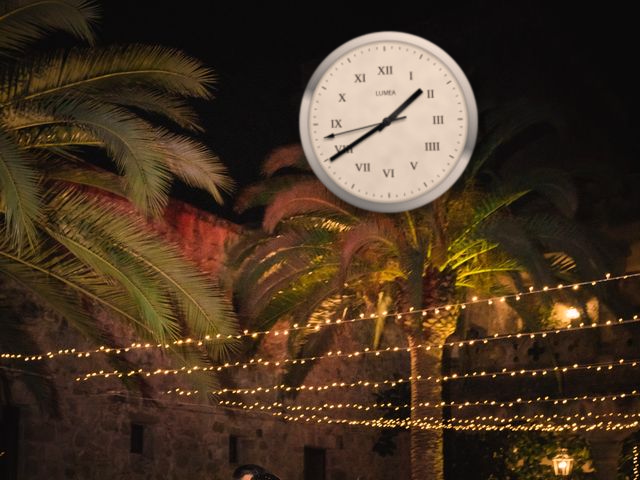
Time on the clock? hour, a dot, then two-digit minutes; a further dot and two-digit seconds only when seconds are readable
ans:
1.39.43
